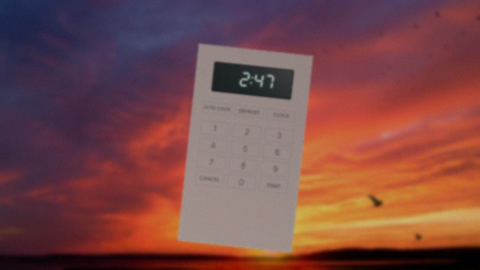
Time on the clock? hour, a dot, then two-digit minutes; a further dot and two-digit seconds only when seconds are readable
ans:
2.47
